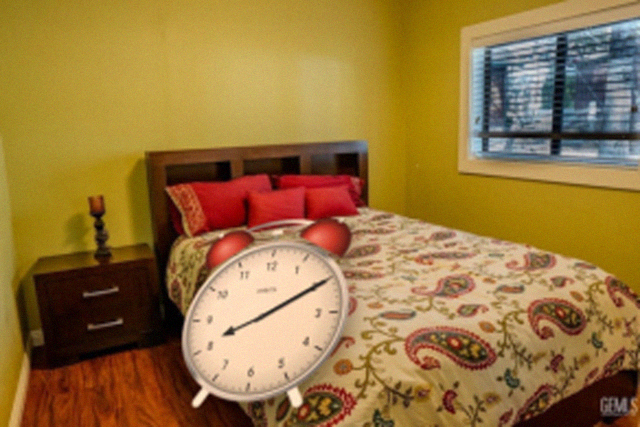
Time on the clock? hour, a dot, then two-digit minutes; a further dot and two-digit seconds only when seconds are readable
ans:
8.10
